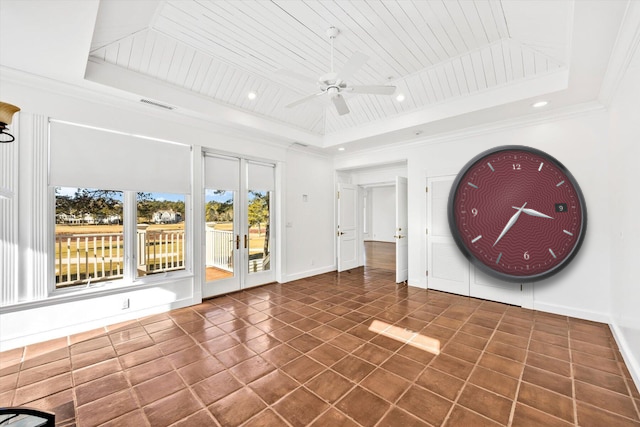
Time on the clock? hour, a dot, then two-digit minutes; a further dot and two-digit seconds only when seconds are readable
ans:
3.37
